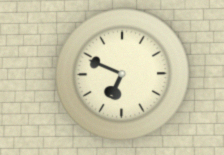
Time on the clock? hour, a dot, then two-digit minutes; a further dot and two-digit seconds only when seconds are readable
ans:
6.49
